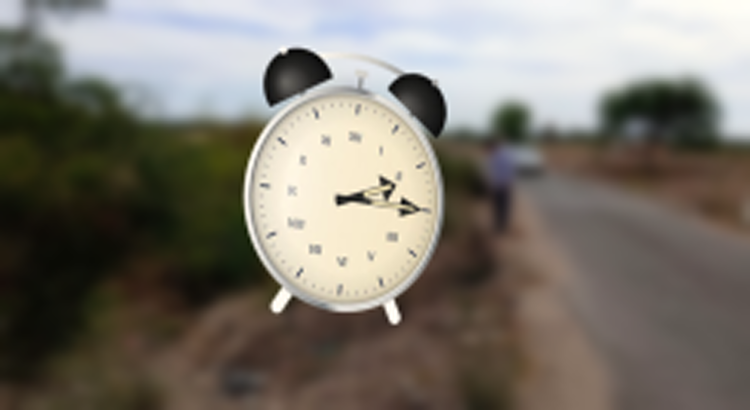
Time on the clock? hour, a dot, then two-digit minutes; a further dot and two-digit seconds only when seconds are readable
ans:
2.15
